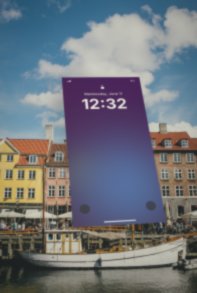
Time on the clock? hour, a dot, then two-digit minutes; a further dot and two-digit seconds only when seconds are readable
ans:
12.32
